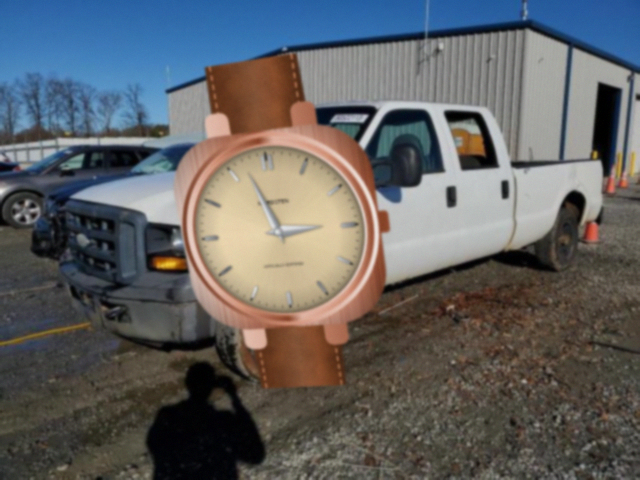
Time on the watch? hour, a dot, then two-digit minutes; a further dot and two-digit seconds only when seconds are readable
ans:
2.57
